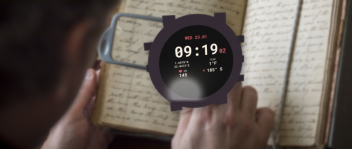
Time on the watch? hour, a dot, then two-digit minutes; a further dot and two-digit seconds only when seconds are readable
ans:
9.19
